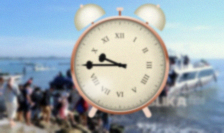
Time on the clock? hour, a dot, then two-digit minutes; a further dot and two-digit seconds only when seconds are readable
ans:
9.45
